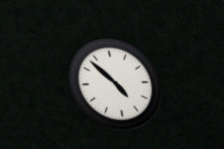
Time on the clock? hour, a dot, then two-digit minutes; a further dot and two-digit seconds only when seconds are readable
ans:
4.53
